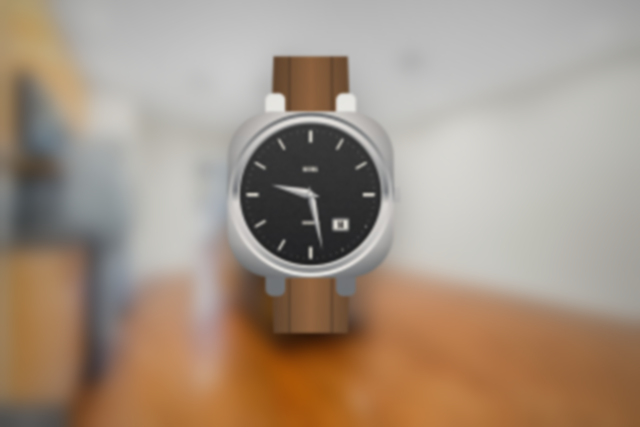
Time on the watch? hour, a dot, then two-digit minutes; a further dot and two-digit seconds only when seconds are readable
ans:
9.28
